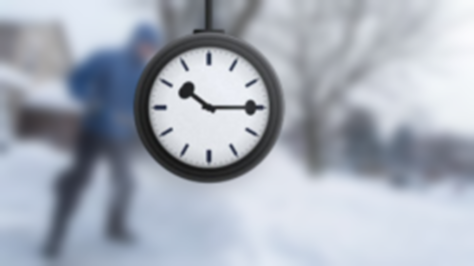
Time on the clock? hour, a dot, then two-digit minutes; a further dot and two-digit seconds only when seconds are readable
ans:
10.15
